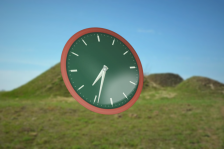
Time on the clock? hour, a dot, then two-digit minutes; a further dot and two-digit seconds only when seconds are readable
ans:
7.34
